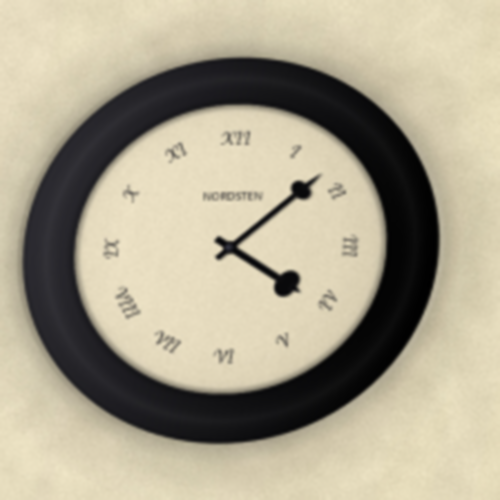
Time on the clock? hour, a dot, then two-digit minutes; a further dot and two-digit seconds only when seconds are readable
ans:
4.08
